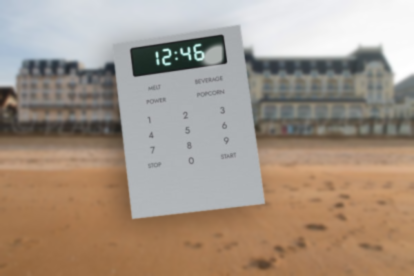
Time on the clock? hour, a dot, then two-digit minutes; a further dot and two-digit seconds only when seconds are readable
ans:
12.46
